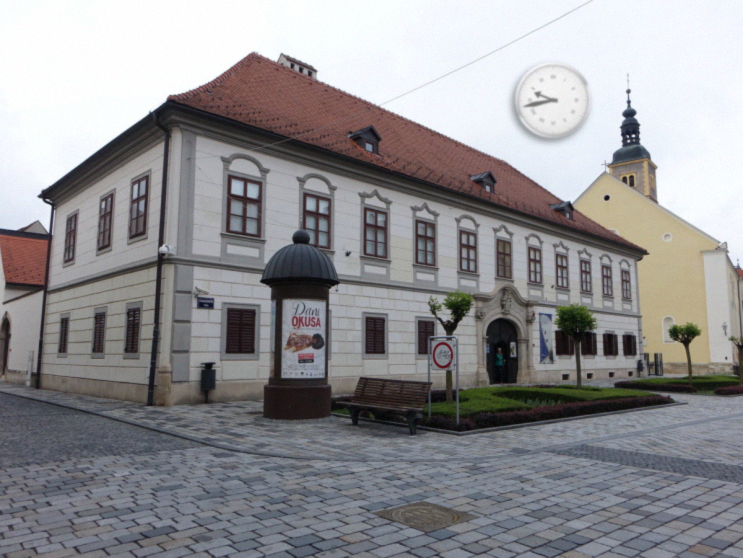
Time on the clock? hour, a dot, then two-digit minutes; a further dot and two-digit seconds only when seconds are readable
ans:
9.43
